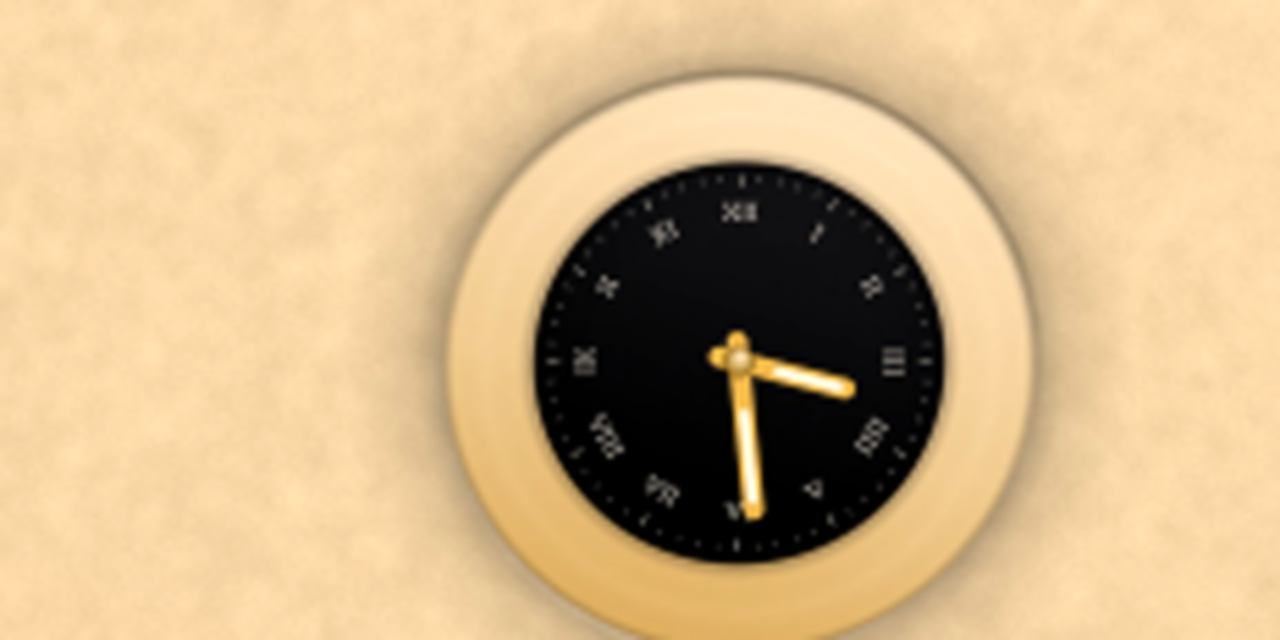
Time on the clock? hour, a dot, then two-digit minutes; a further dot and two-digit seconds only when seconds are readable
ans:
3.29
